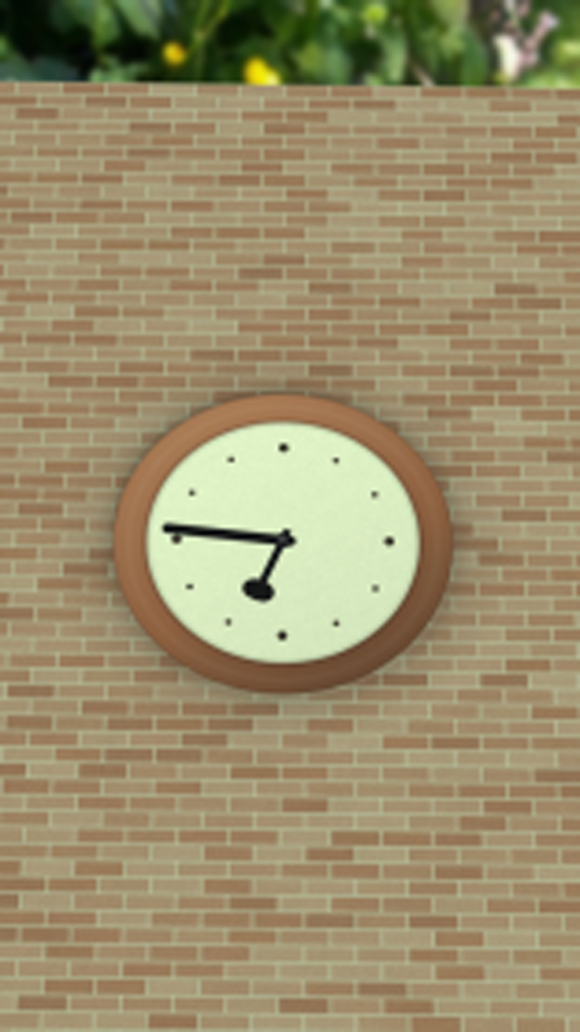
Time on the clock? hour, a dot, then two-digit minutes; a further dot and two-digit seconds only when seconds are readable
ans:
6.46
